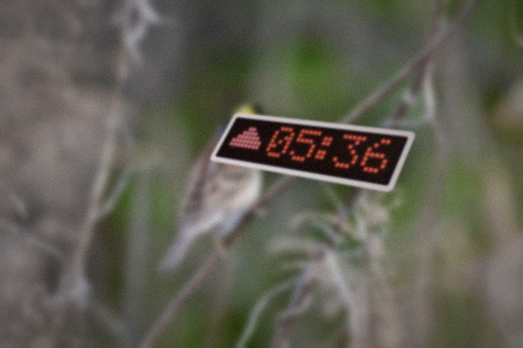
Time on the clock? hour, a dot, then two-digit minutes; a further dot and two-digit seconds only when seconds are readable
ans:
5.36
